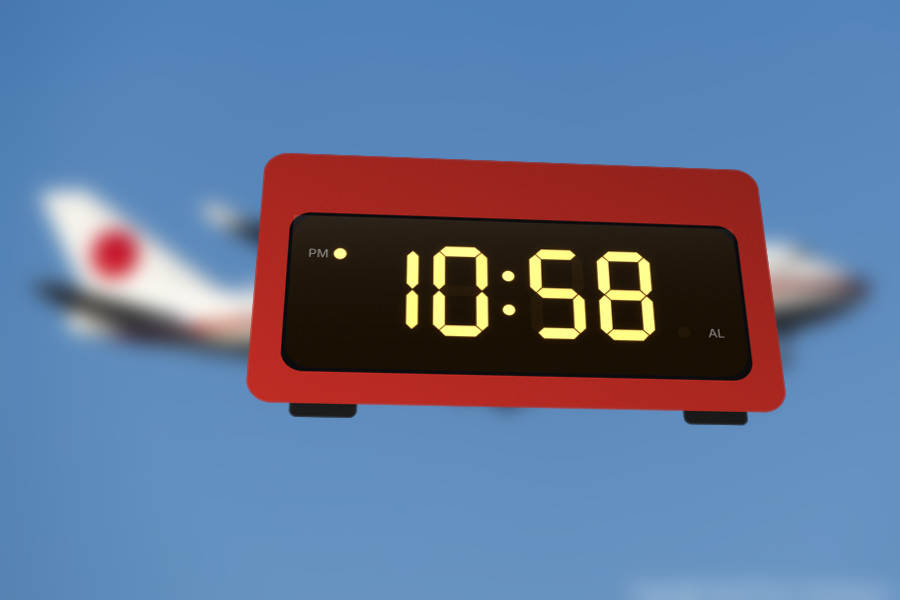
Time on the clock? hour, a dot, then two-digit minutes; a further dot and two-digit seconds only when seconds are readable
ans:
10.58
